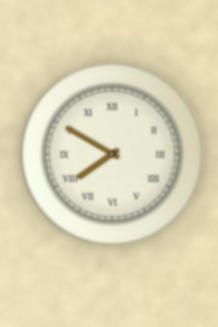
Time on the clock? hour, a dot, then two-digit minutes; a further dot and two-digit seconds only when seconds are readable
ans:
7.50
